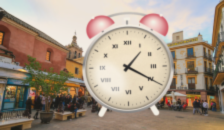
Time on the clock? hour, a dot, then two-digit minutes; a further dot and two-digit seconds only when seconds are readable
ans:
1.20
